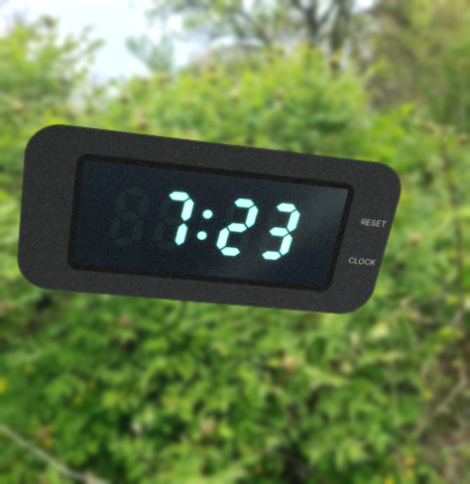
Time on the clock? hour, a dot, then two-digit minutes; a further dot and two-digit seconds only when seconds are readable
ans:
7.23
